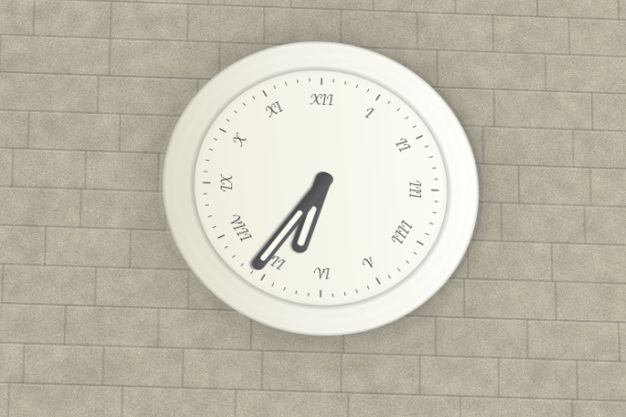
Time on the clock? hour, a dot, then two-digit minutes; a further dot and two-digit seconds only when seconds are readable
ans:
6.36
